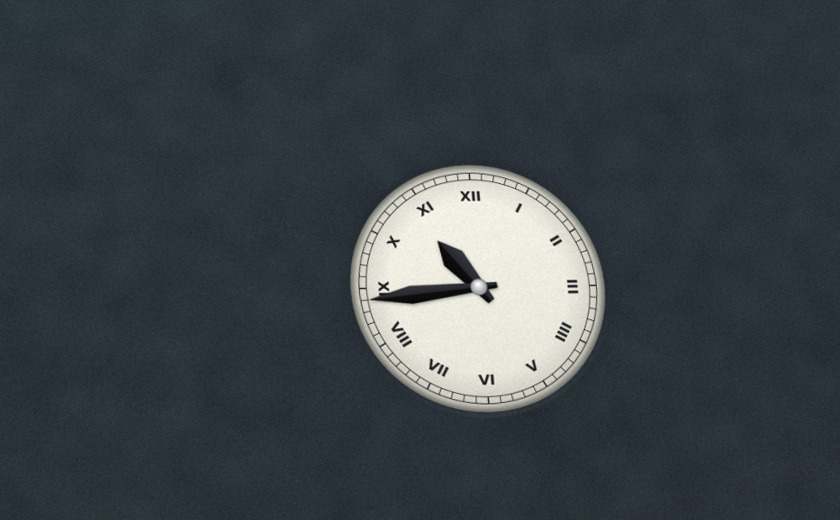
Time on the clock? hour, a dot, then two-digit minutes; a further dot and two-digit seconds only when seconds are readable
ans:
10.44
